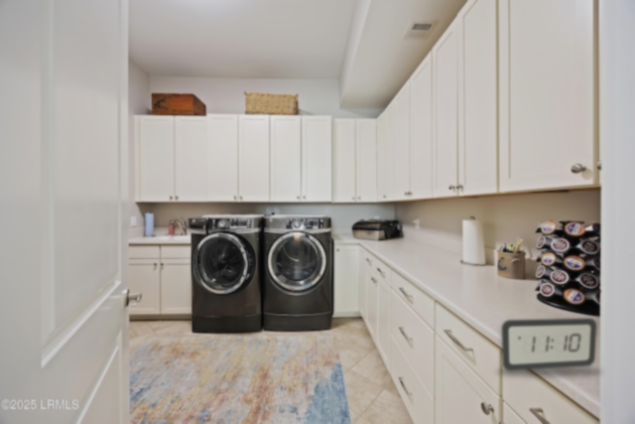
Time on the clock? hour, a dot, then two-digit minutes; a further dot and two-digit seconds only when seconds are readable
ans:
11.10
